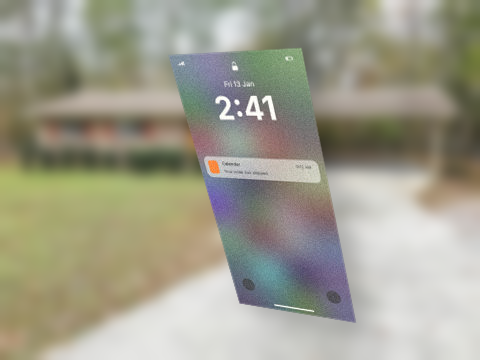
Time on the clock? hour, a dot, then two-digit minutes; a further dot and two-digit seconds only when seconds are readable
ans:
2.41
